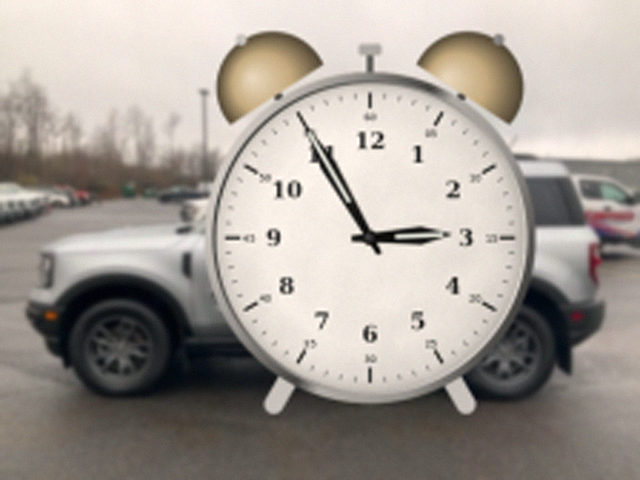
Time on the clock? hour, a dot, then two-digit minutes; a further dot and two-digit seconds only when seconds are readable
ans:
2.55
